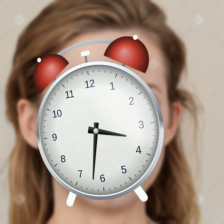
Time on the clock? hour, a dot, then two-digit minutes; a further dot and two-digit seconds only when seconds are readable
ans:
3.32
